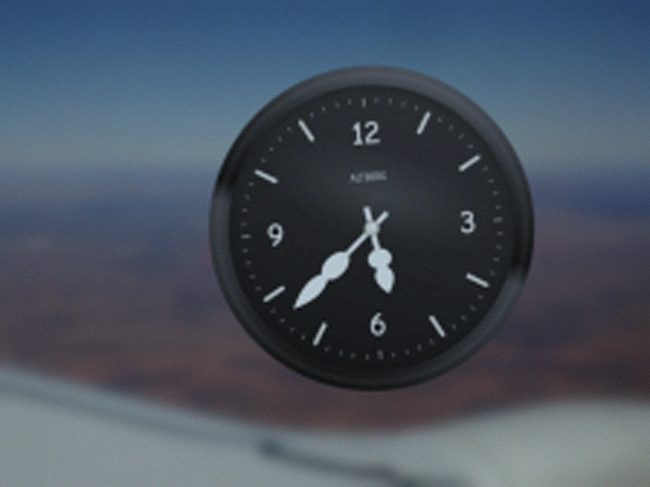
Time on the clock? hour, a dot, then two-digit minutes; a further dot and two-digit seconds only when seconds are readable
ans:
5.38
